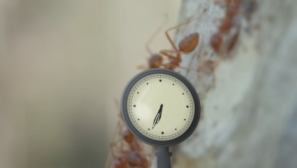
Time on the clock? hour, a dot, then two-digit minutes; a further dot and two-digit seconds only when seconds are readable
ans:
6.34
